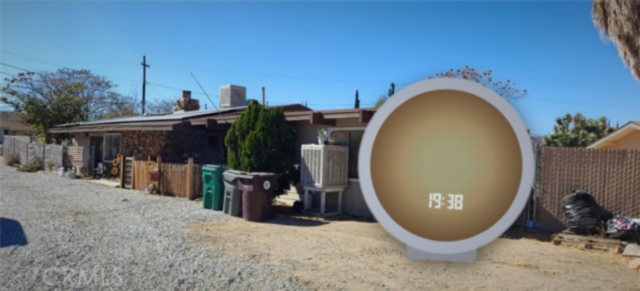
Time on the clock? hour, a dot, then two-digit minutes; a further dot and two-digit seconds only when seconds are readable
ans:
19.38
